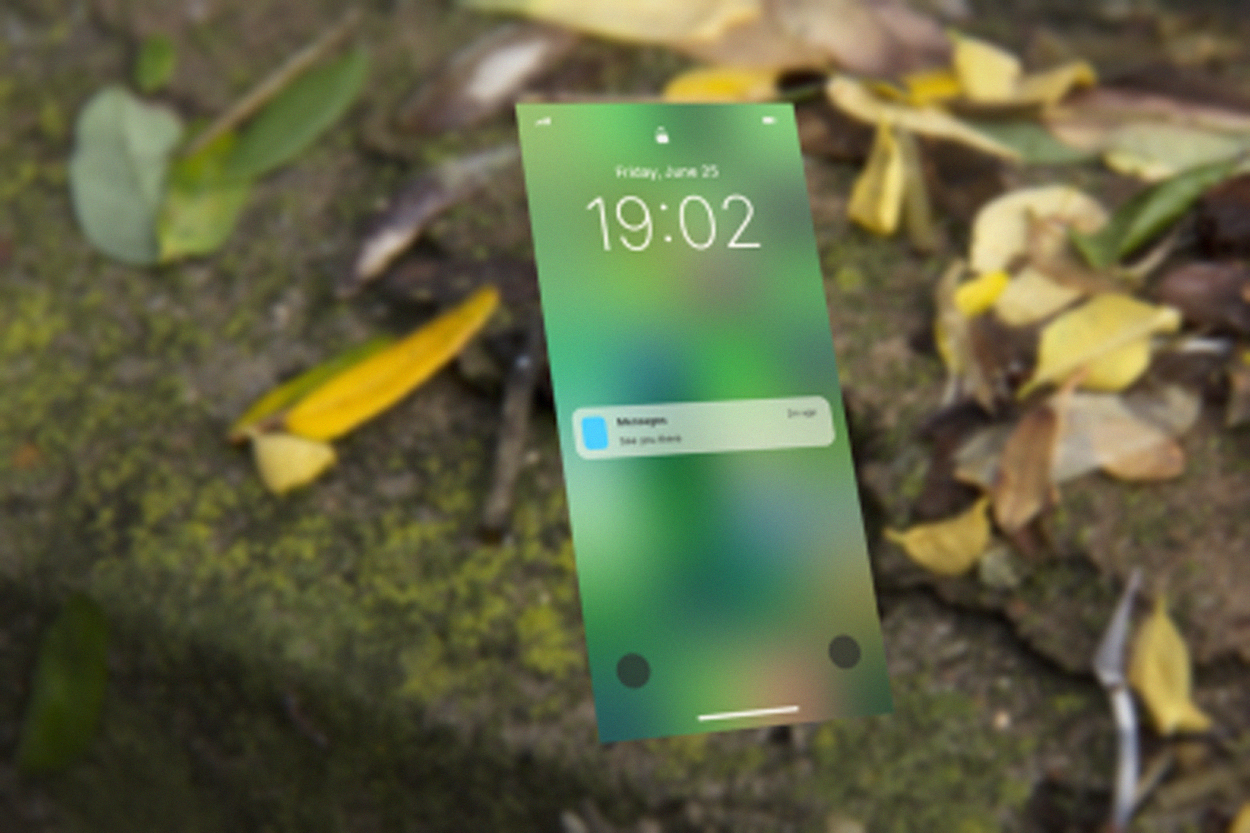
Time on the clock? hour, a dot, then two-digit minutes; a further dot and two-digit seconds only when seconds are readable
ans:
19.02
